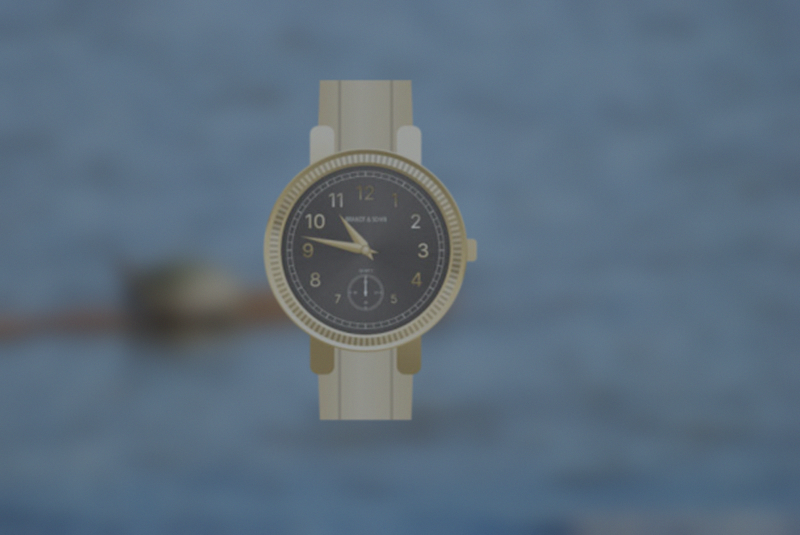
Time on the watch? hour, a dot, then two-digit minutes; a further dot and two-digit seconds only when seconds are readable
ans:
10.47
